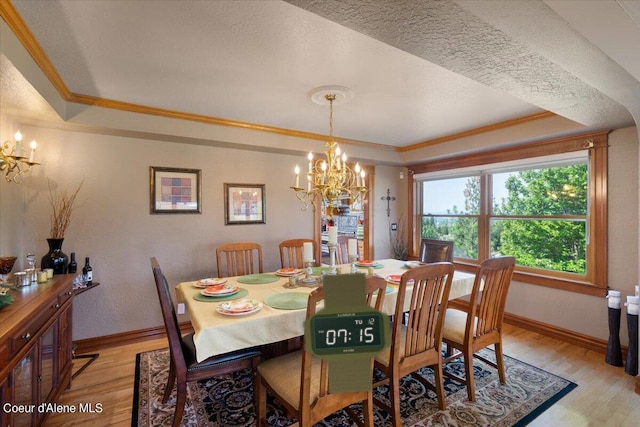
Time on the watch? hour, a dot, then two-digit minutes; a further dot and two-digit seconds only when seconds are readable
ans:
7.15
